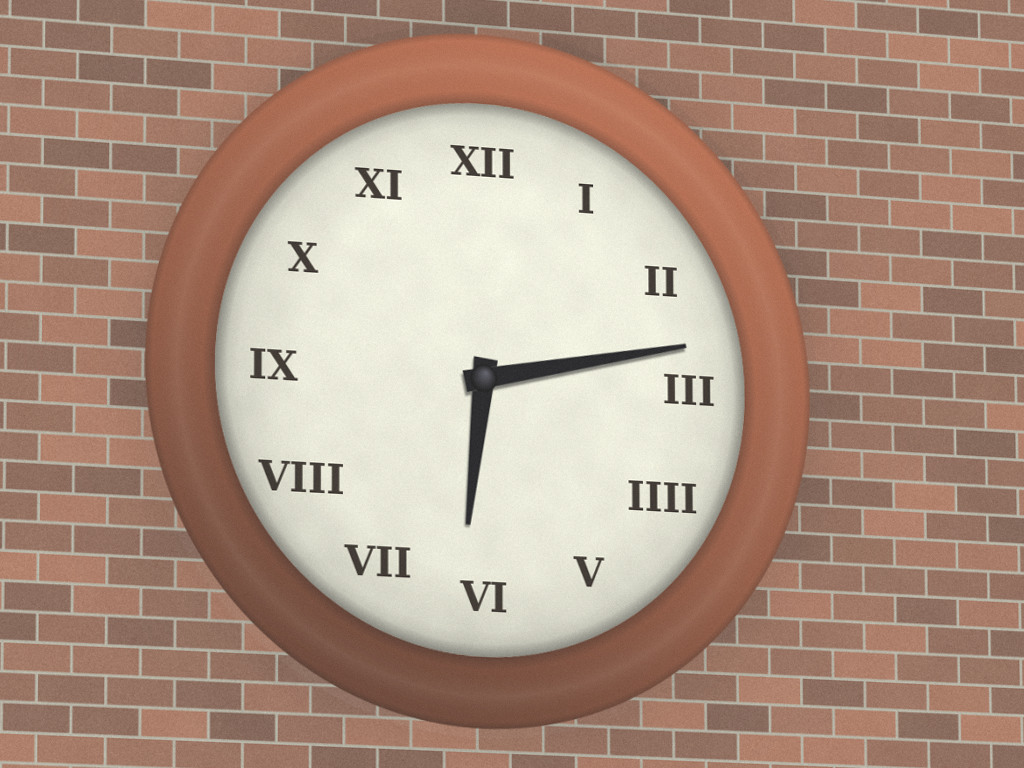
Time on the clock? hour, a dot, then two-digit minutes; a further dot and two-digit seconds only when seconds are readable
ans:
6.13
